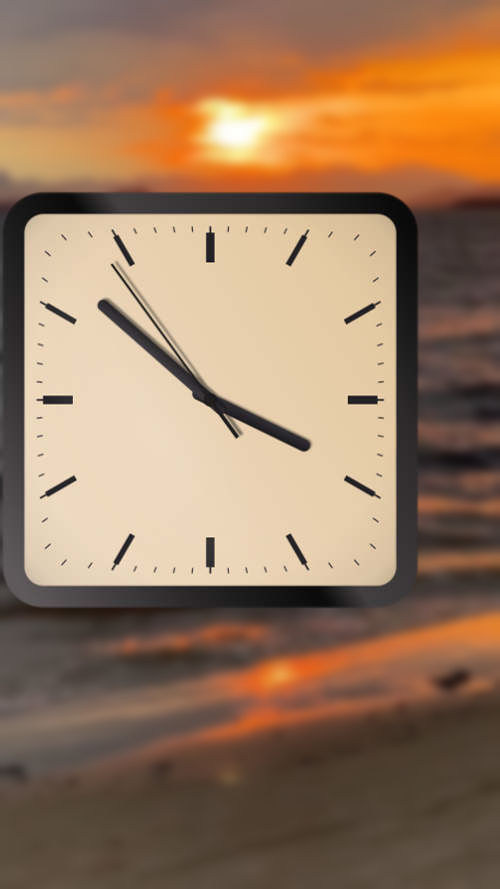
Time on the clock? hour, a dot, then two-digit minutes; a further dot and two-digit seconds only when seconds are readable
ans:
3.51.54
